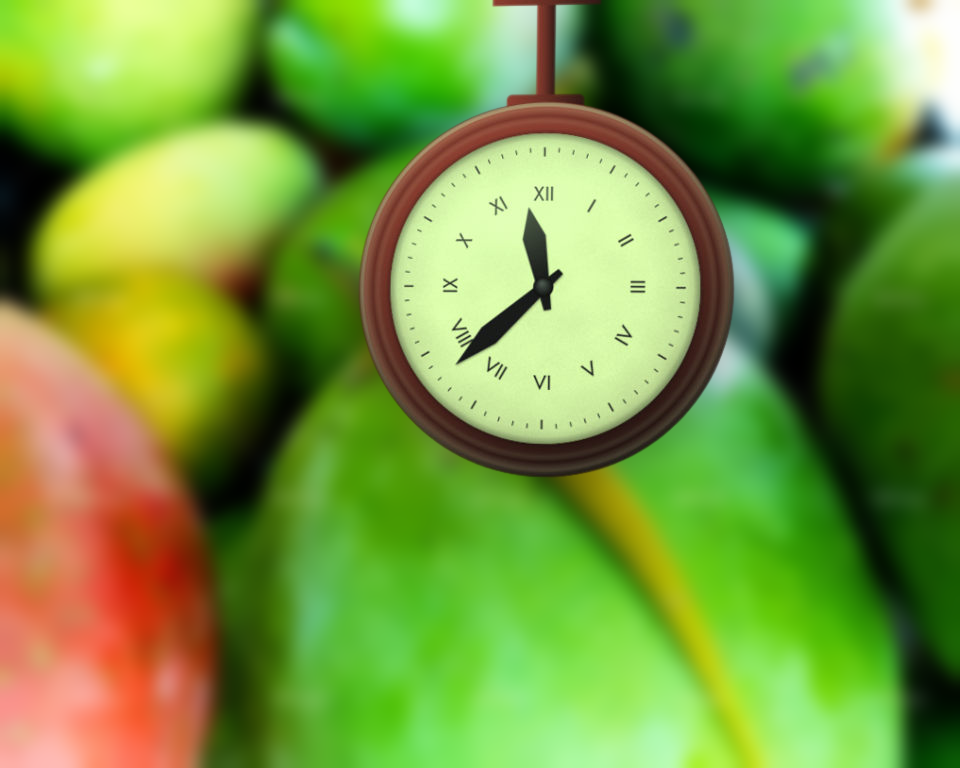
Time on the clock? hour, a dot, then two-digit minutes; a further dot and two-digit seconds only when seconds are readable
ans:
11.38
